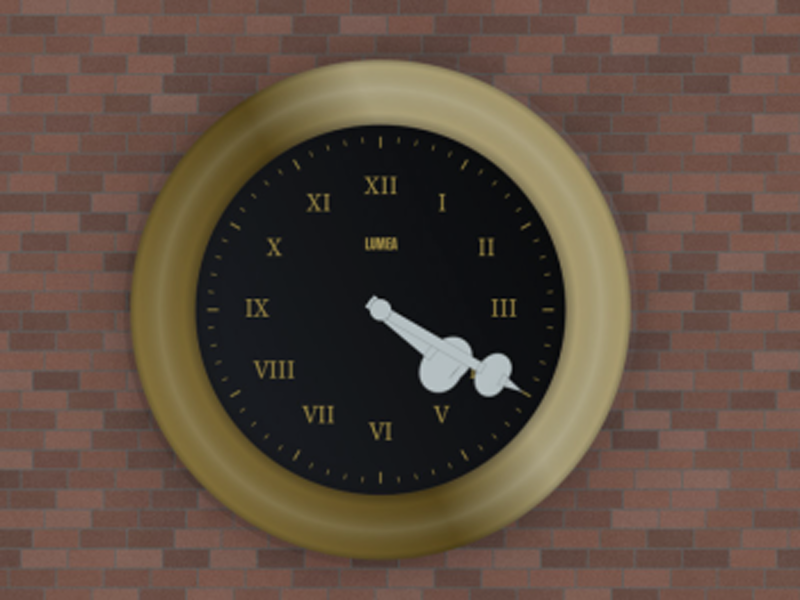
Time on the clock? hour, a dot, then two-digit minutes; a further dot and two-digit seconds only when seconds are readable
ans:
4.20
